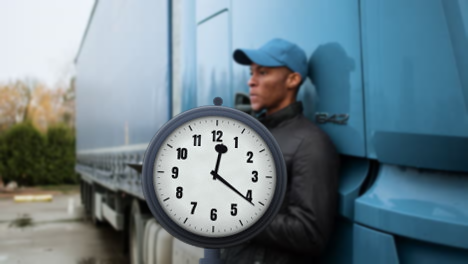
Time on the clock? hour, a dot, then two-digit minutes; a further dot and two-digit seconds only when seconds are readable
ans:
12.21
